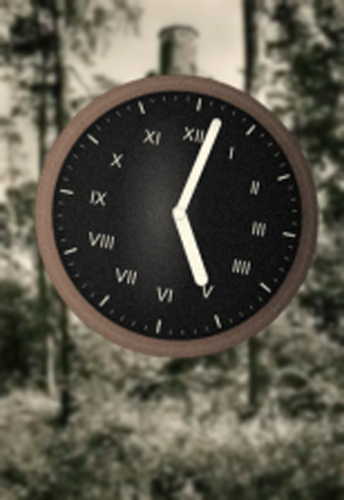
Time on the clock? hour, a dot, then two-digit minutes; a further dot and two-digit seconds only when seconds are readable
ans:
5.02
